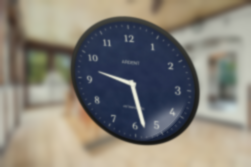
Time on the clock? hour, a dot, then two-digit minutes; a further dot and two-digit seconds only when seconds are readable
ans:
9.28
